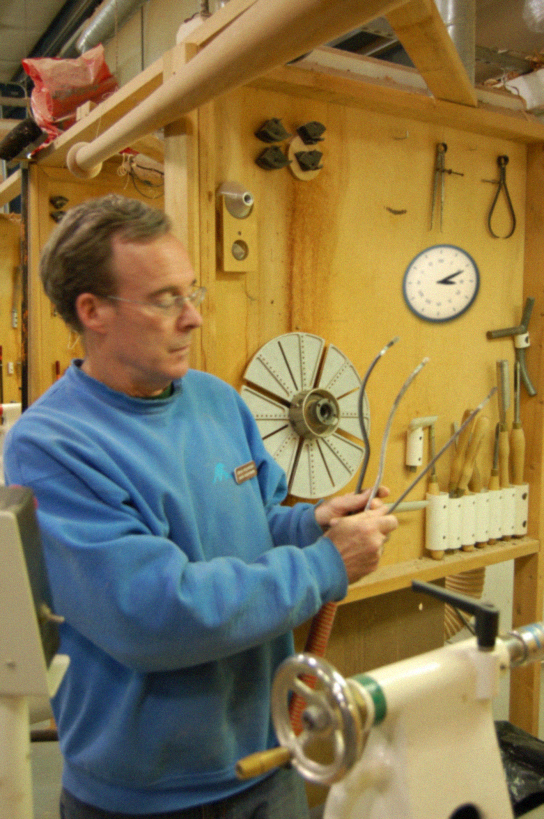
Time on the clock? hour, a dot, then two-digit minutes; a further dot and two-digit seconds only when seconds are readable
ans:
3.11
